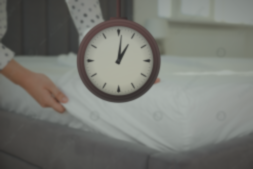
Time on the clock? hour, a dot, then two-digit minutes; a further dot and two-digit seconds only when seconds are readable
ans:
1.01
